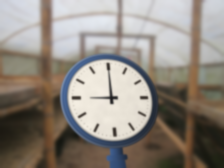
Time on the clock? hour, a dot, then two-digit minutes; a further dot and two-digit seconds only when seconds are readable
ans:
9.00
